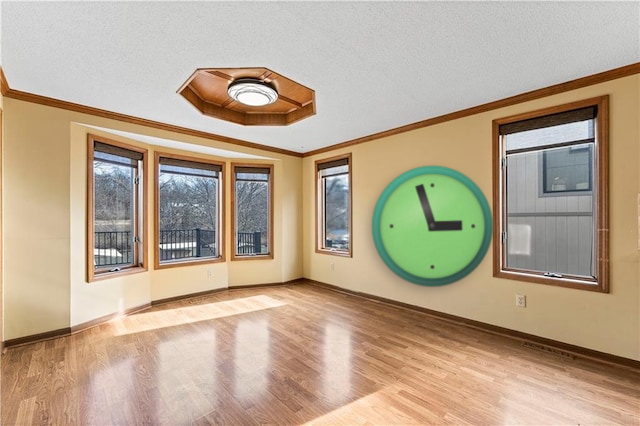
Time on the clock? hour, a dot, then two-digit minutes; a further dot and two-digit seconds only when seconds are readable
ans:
2.57
